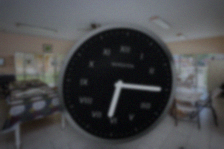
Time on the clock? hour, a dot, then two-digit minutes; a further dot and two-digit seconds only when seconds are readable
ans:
6.15
